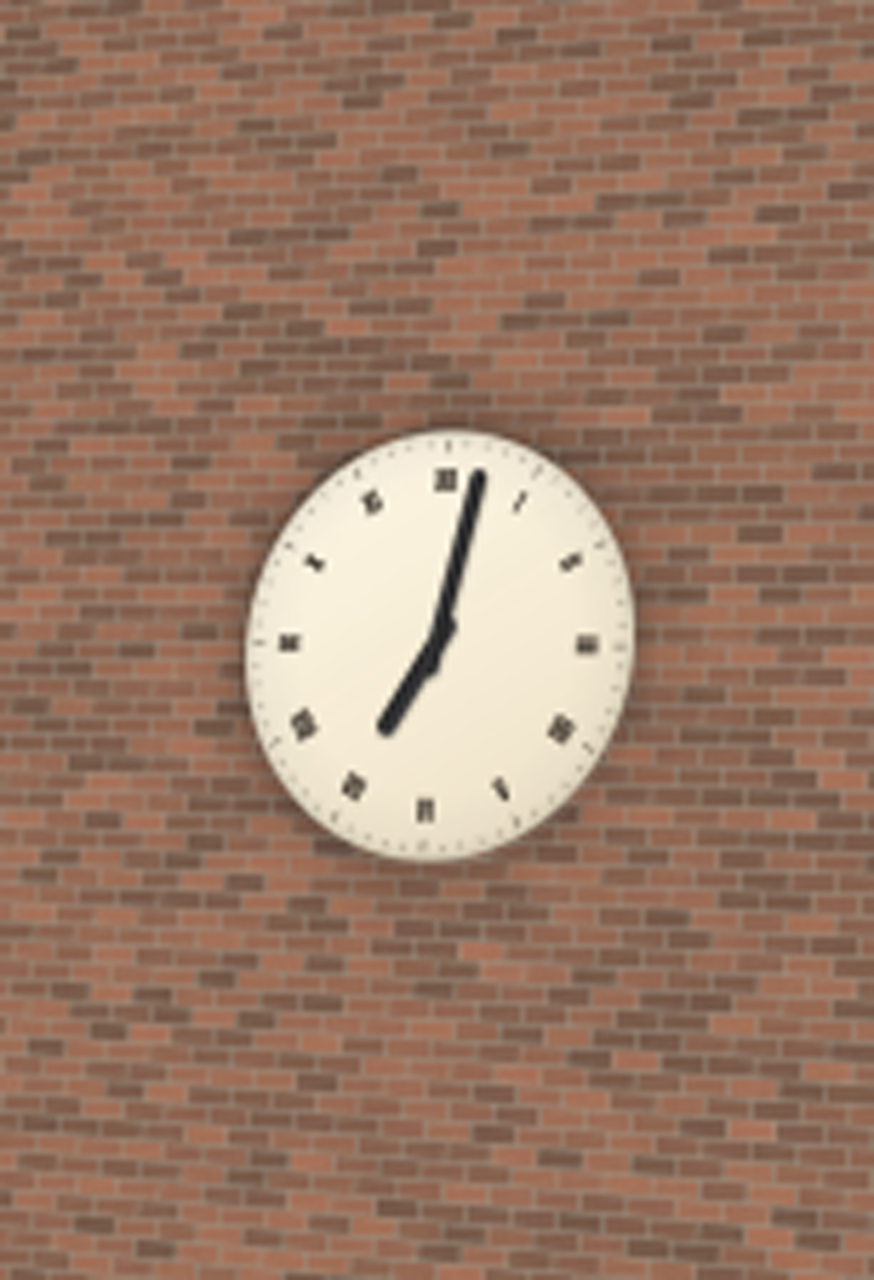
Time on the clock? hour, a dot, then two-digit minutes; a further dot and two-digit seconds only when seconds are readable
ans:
7.02
